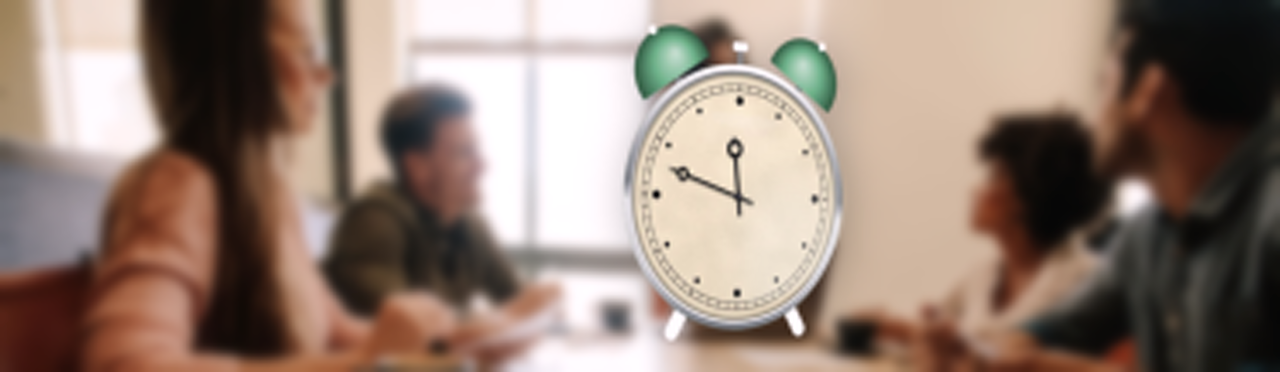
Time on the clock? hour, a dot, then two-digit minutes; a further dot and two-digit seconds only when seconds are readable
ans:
11.48
